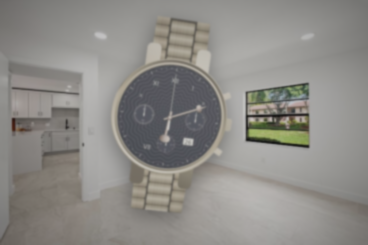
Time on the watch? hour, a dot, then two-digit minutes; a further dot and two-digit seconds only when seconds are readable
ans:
6.11
